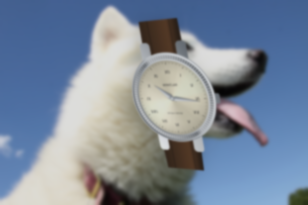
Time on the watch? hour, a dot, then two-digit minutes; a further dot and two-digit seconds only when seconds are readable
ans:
10.16
